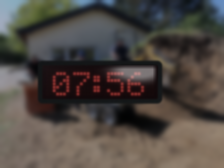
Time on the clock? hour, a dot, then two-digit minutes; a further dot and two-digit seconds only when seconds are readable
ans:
7.56
